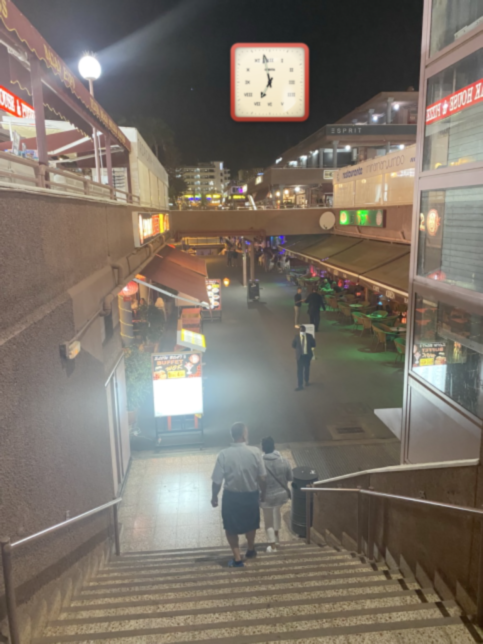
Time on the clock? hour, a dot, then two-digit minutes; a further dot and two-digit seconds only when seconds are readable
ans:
6.58
